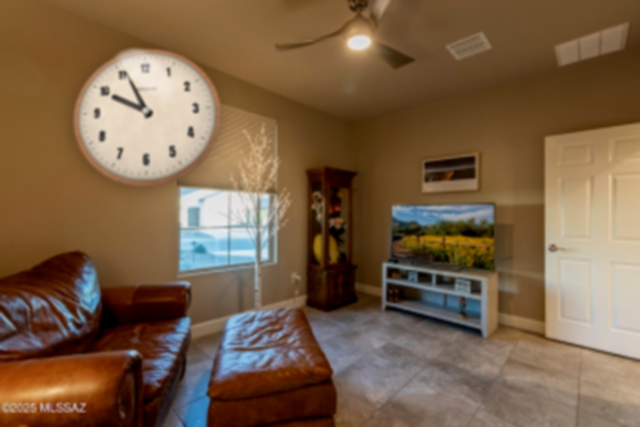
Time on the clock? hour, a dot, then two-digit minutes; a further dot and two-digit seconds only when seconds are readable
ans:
9.56
